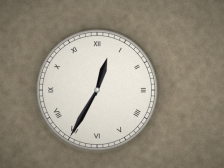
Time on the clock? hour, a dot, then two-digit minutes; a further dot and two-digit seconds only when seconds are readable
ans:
12.35
